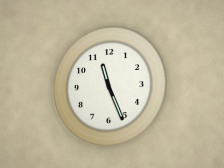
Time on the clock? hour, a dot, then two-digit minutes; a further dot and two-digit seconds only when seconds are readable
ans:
11.26
